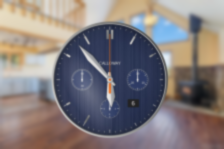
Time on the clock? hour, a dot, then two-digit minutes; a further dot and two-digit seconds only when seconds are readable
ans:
5.53
